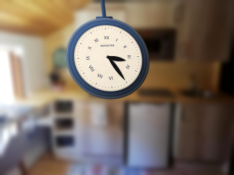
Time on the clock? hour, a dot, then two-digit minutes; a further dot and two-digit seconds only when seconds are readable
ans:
3.25
